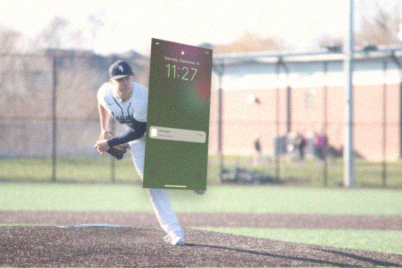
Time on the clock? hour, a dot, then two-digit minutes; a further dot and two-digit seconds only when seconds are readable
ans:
11.27
